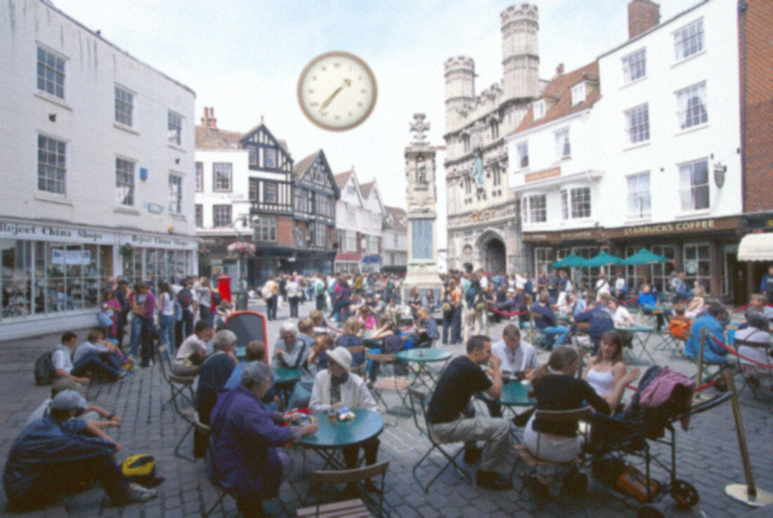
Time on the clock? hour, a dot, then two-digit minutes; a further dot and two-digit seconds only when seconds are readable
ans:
1.37
